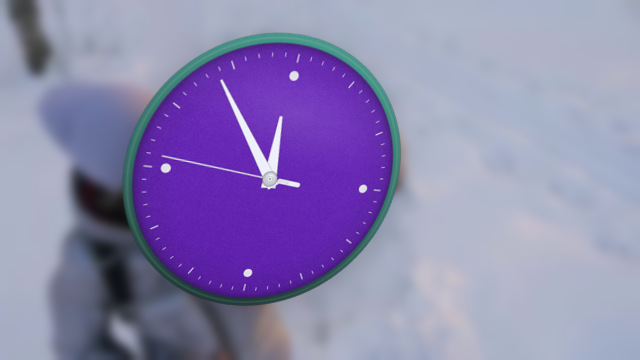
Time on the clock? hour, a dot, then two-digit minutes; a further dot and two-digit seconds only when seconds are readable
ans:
11.53.46
